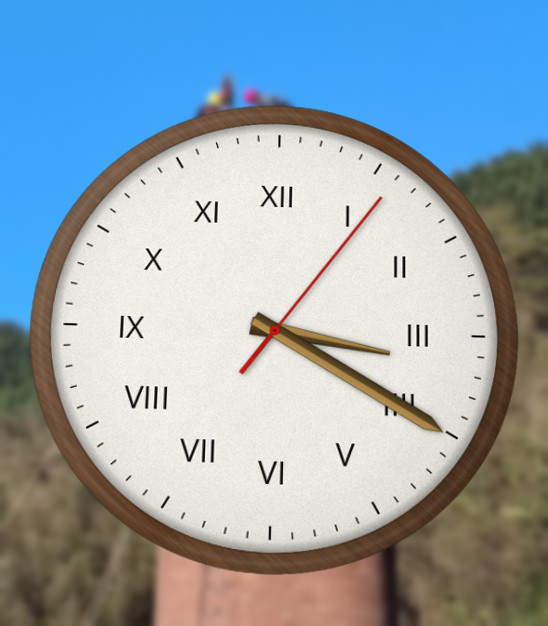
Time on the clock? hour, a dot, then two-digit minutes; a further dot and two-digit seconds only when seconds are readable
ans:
3.20.06
